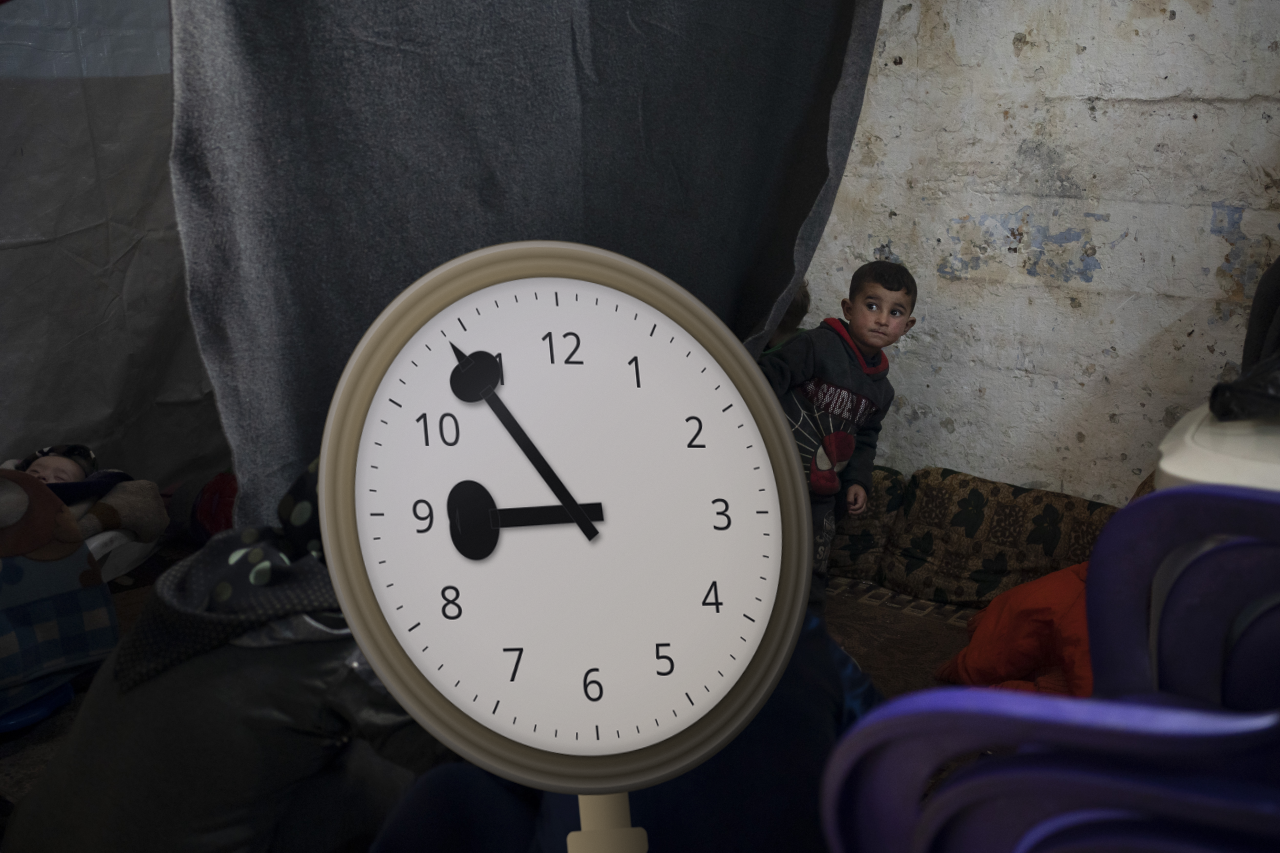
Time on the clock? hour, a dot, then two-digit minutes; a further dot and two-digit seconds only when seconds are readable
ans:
8.54
